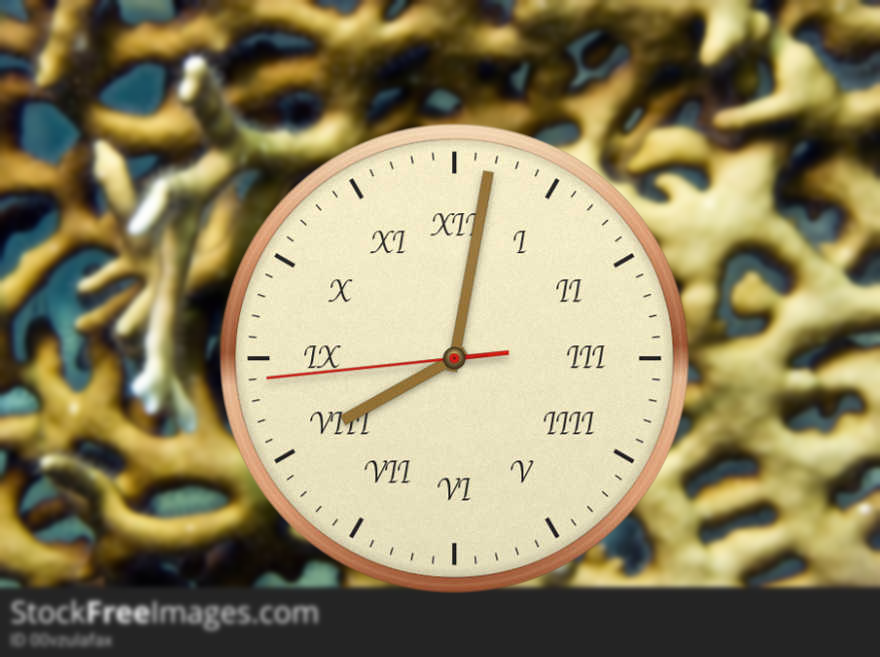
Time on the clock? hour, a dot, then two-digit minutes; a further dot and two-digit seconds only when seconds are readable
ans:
8.01.44
